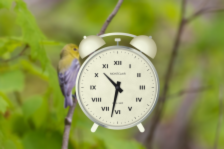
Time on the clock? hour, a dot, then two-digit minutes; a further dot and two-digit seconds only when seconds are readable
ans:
10.32
